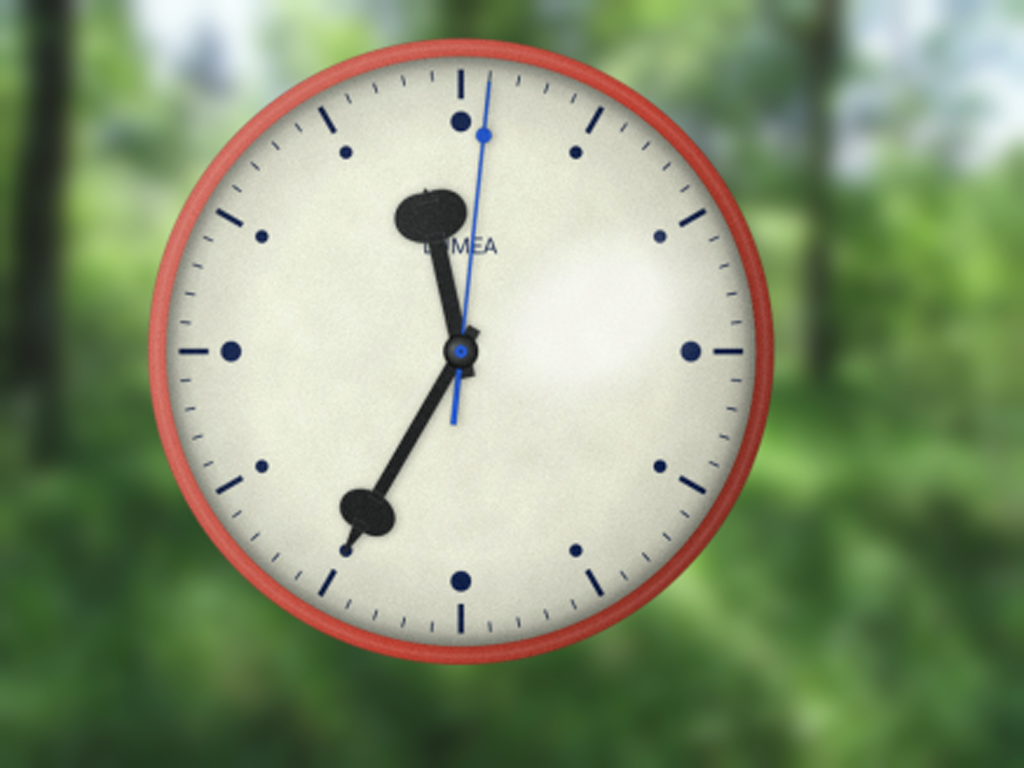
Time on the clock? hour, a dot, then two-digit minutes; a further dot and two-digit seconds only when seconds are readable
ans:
11.35.01
